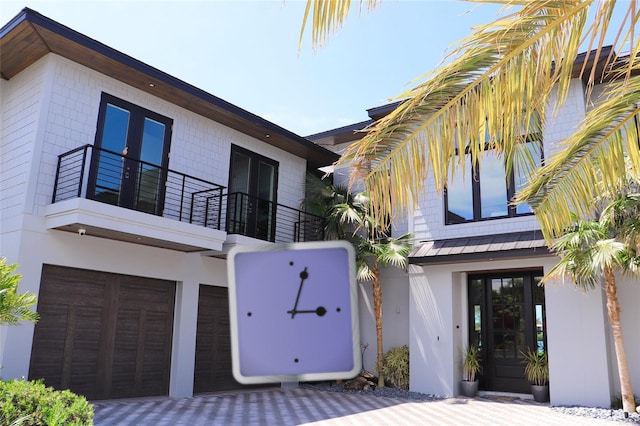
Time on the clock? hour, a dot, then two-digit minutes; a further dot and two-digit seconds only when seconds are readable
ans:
3.03
